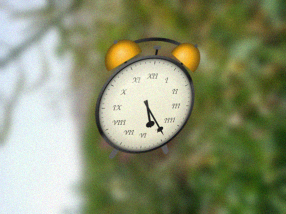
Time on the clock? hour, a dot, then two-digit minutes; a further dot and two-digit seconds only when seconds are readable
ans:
5.24
